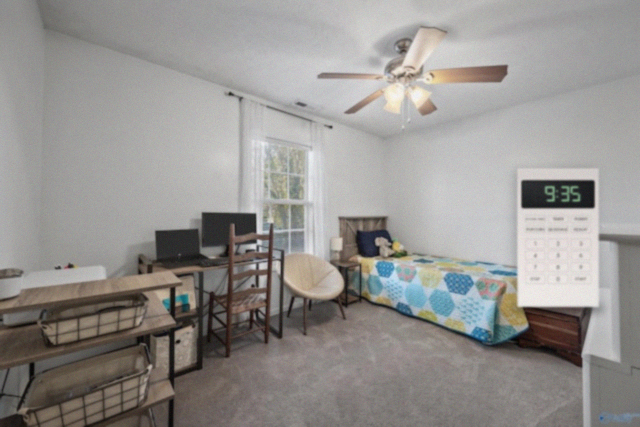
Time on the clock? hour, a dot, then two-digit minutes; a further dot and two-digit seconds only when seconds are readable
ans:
9.35
